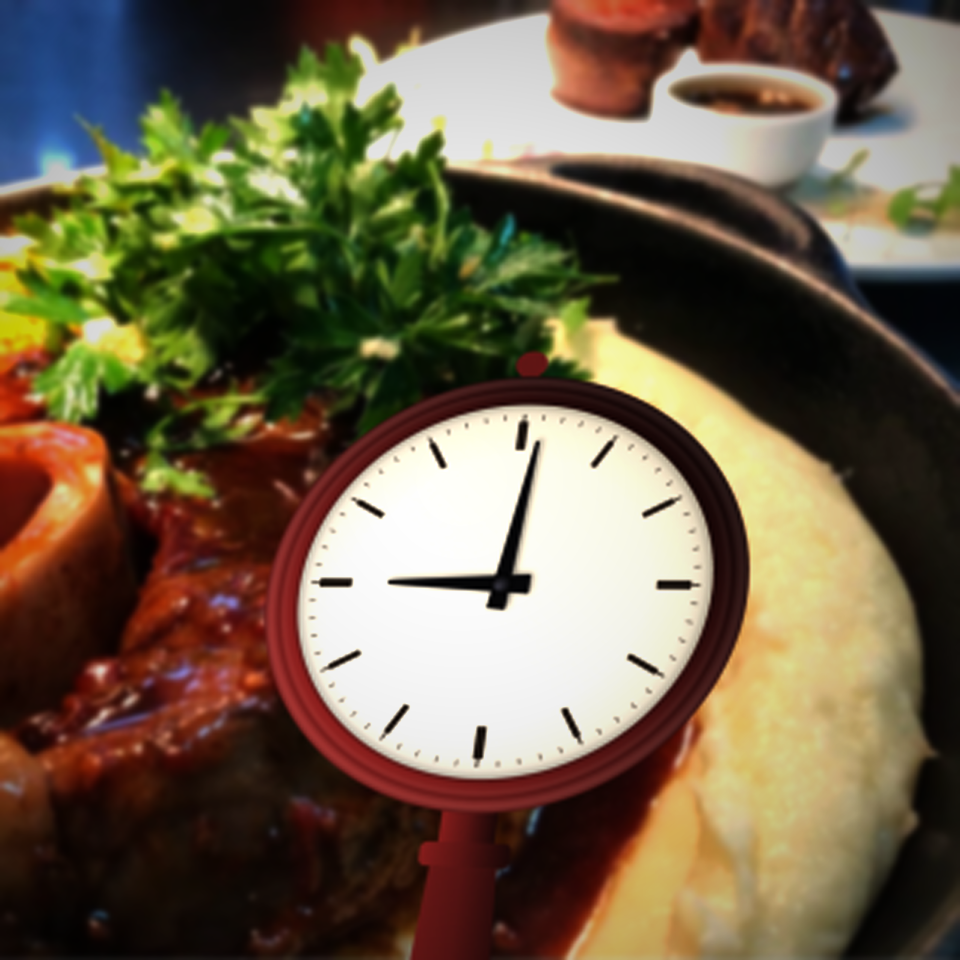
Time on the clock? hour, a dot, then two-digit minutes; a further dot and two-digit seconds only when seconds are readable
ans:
9.01
